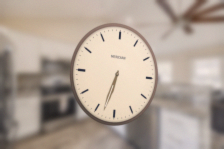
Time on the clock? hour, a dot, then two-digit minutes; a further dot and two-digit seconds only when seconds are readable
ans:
6.33
